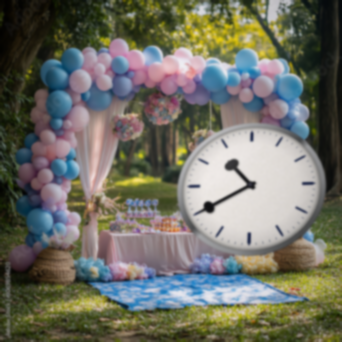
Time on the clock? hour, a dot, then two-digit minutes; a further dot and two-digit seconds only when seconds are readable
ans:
10.40
